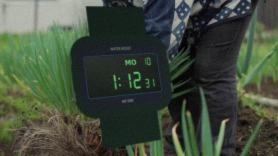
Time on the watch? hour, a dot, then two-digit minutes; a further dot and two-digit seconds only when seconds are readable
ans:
1.12
